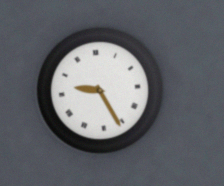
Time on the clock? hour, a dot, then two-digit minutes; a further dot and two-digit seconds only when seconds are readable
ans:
9.26
